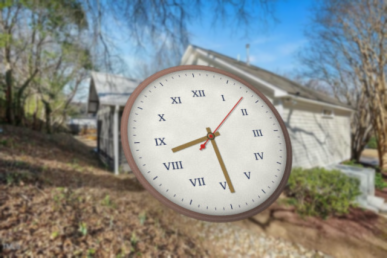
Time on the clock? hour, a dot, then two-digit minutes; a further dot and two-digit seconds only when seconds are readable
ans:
8.29.08
